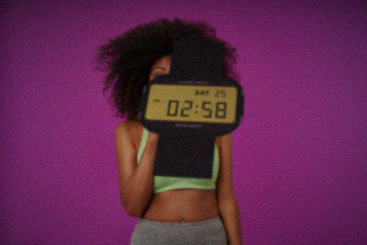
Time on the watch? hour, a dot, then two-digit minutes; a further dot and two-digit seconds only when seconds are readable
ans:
2.58
